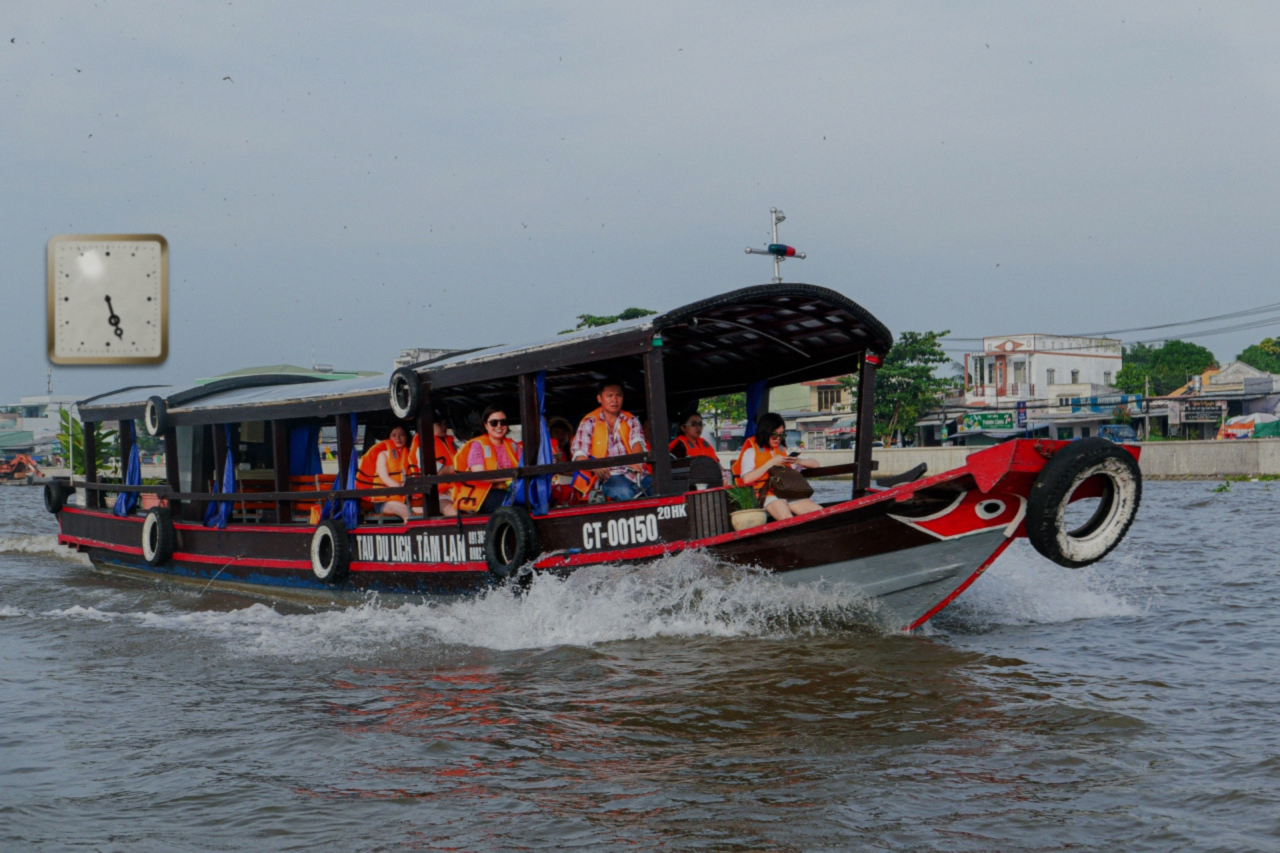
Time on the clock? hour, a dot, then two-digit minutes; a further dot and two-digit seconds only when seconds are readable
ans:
5.27
